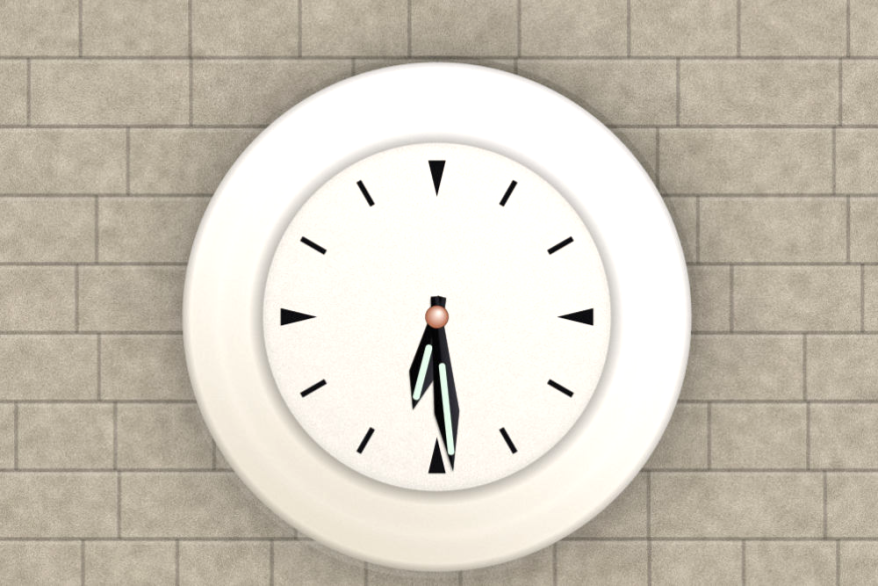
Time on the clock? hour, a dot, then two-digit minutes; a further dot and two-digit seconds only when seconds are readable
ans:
6.29
